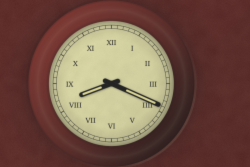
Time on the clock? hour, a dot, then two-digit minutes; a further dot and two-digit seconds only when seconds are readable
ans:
8.19
